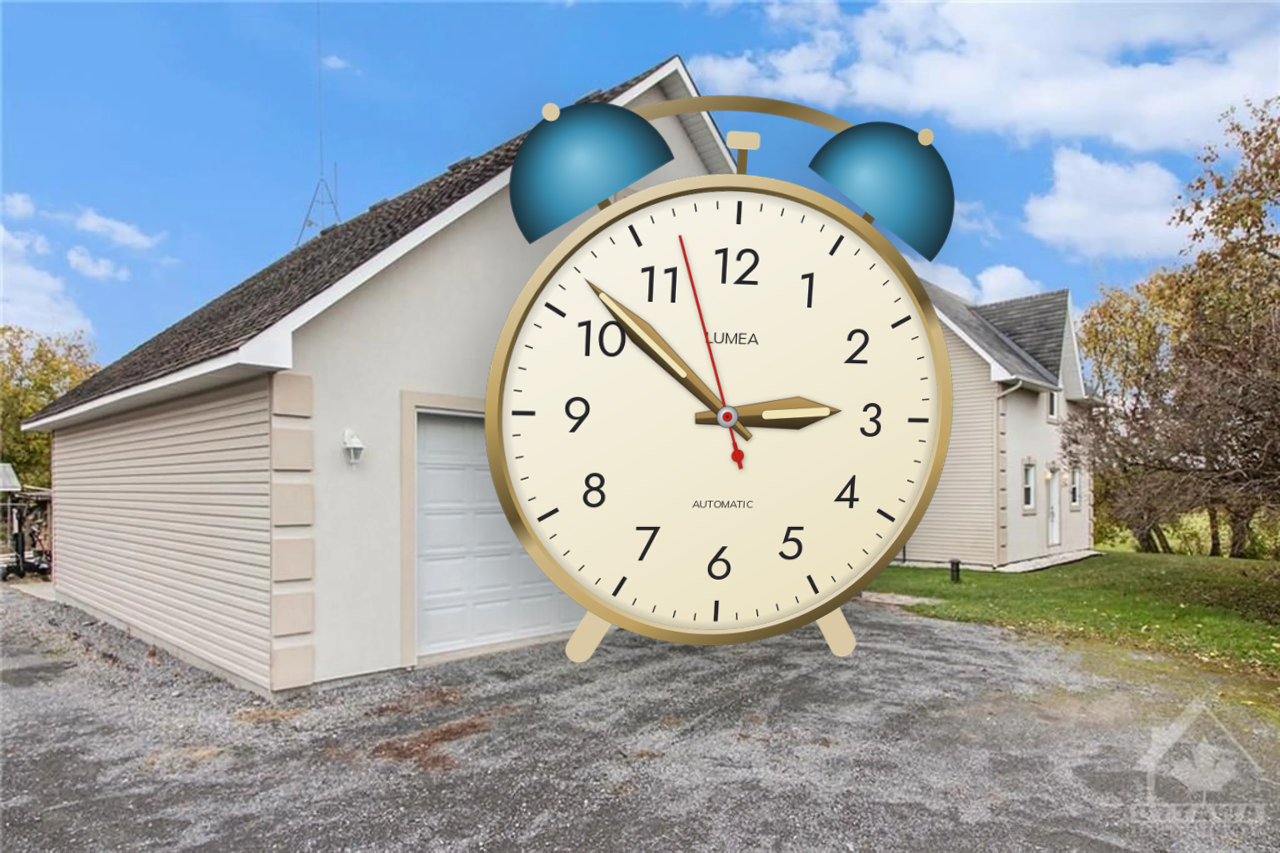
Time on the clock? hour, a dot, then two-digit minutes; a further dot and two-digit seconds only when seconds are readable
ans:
2.51.57
